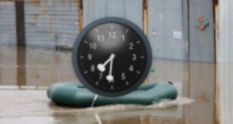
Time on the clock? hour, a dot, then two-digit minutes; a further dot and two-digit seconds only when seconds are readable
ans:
7.31
